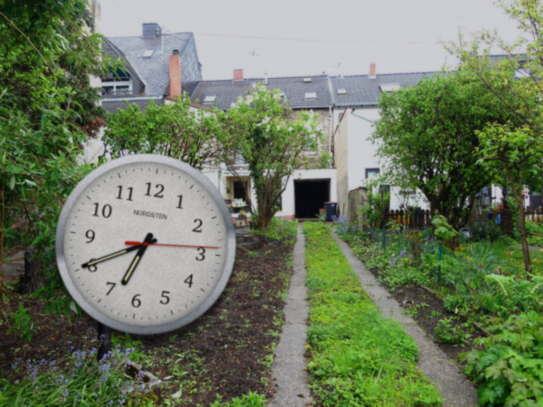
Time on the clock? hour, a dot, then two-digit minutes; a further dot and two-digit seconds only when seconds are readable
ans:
6.40.14
